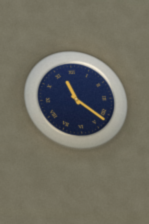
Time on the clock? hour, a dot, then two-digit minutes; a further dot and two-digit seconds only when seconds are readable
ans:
11.22
